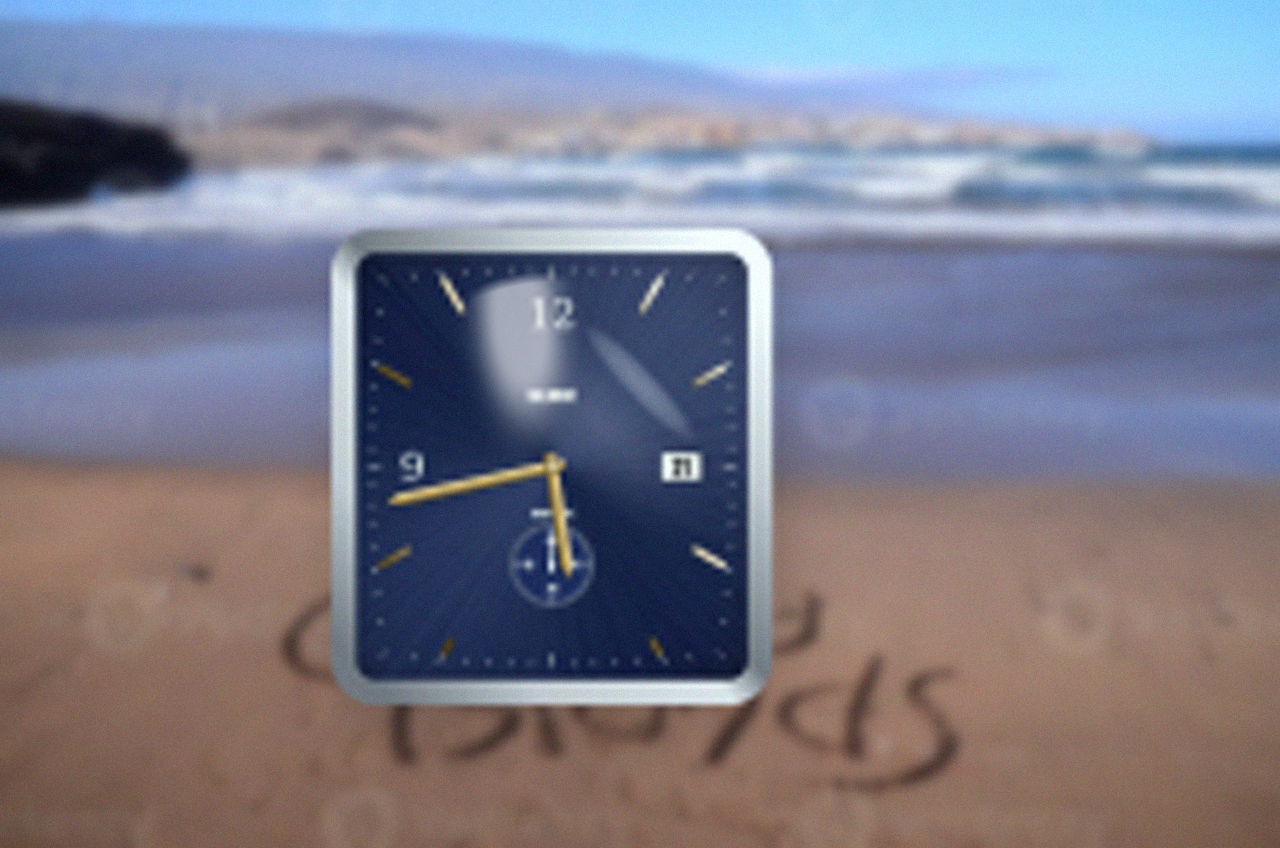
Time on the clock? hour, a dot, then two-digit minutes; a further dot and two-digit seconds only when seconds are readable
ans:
5.43
